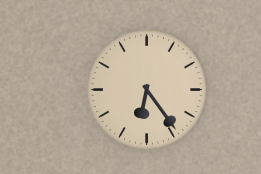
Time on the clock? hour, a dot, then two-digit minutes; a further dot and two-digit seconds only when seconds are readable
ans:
6.24
